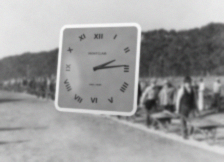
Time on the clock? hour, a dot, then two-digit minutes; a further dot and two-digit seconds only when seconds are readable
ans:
2.14
